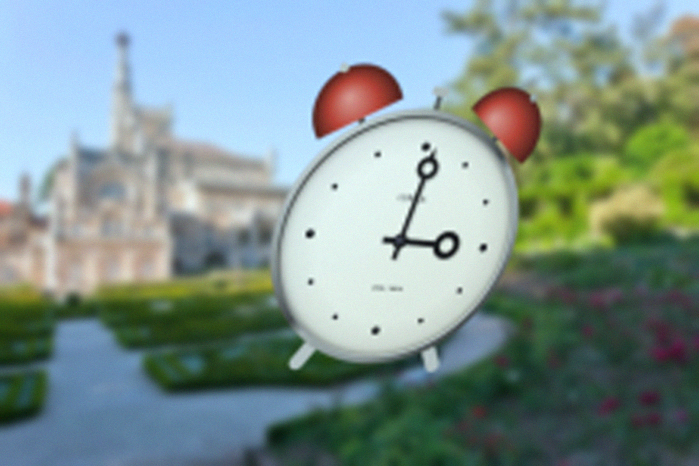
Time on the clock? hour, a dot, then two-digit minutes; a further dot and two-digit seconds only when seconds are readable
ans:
3.01
